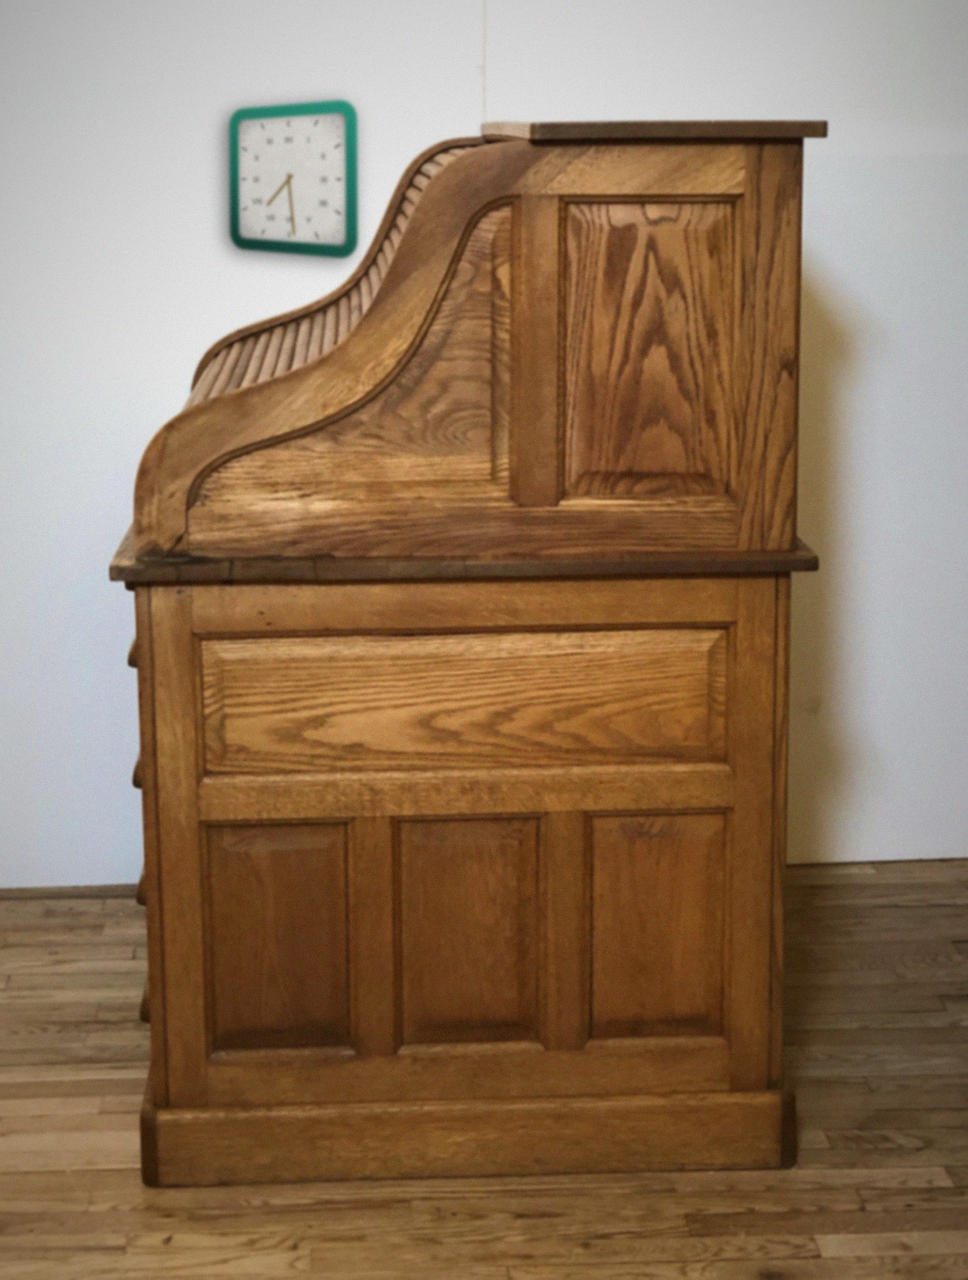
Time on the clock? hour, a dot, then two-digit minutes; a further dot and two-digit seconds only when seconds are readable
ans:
7.29
